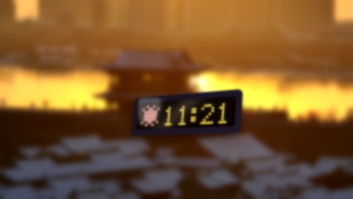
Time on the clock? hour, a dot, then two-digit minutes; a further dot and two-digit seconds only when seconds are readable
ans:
11.21
